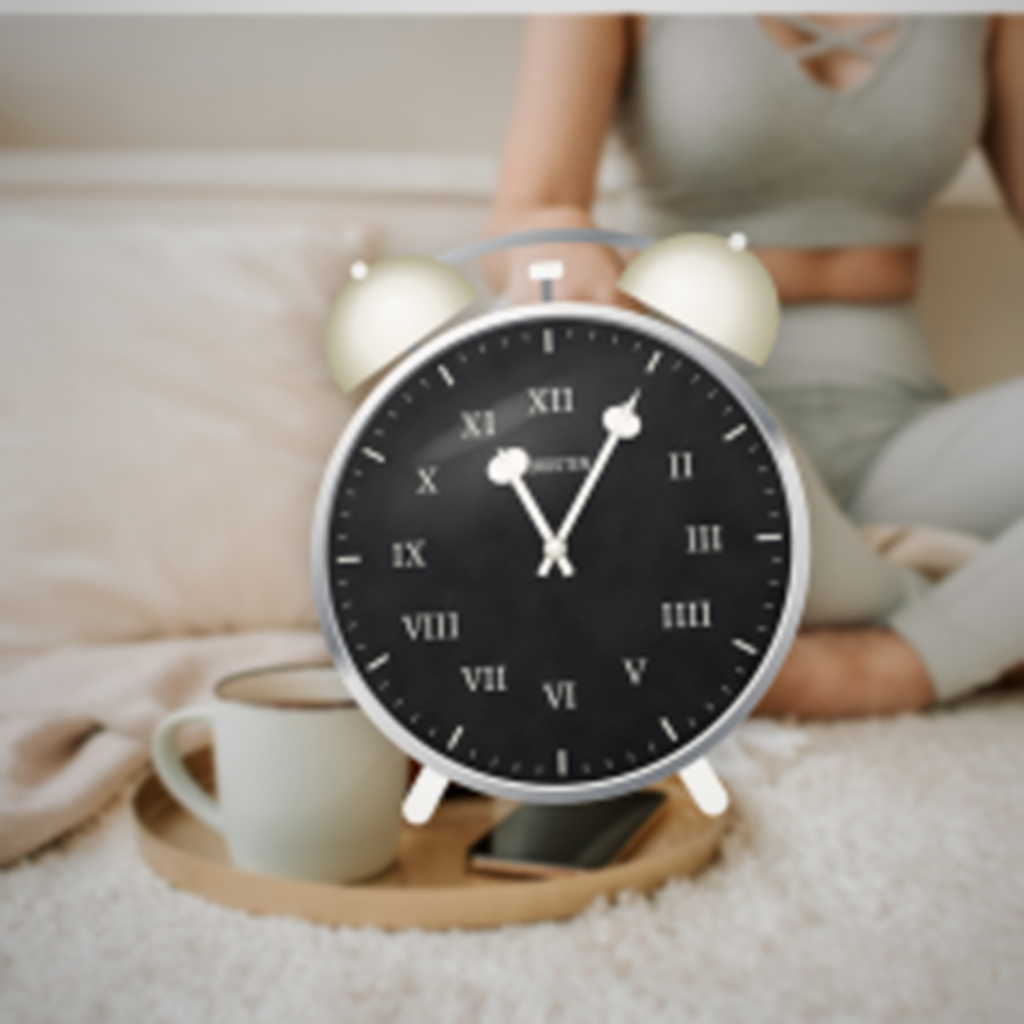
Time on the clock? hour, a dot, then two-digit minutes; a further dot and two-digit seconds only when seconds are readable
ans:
11.05
